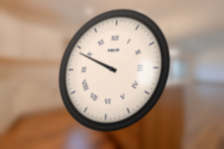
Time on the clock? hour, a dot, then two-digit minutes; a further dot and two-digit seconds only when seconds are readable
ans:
9.49
